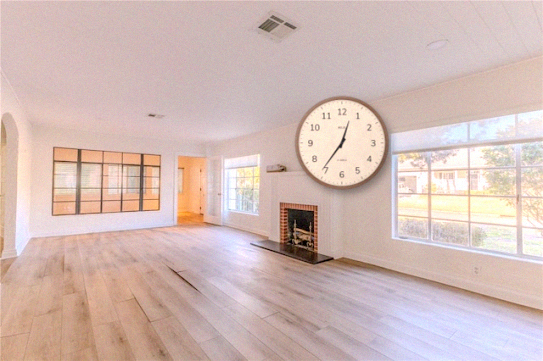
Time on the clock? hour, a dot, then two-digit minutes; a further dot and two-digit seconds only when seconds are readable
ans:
12.36
